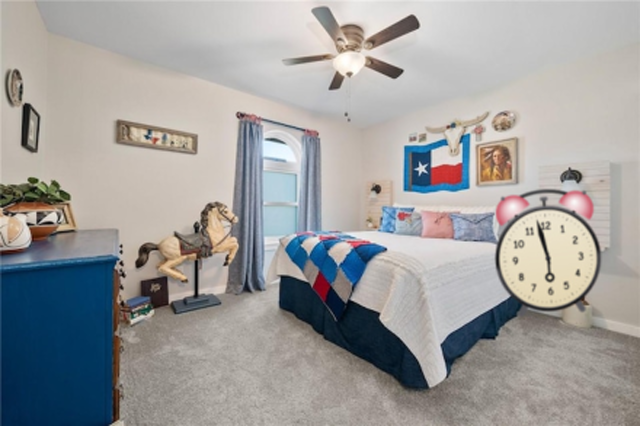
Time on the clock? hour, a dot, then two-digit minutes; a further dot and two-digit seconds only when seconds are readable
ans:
5.58
